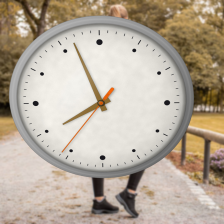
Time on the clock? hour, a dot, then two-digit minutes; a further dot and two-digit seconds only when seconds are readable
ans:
7.56.36
